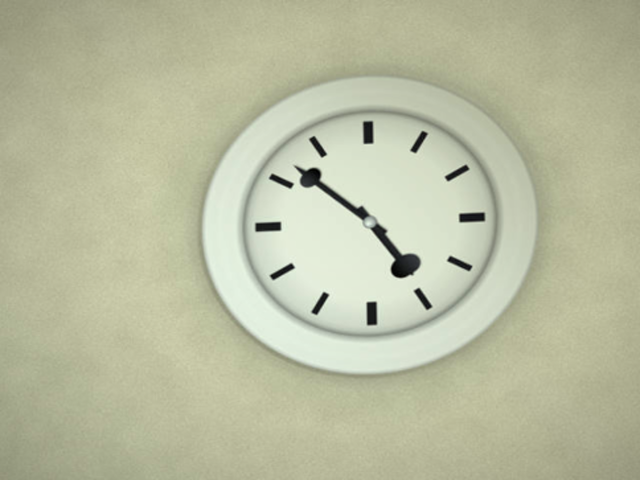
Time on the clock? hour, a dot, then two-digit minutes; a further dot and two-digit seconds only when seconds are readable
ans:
4.52
